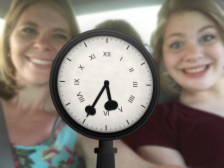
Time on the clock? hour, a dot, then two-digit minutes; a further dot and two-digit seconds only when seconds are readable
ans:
5.35
